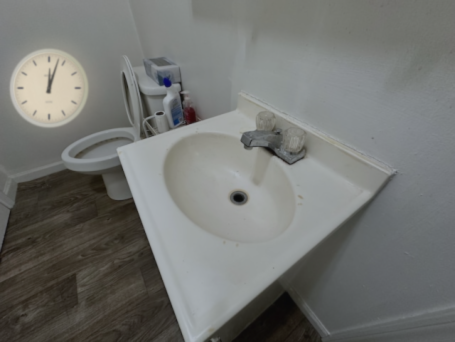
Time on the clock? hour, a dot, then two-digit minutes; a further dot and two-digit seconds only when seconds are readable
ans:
12.03
